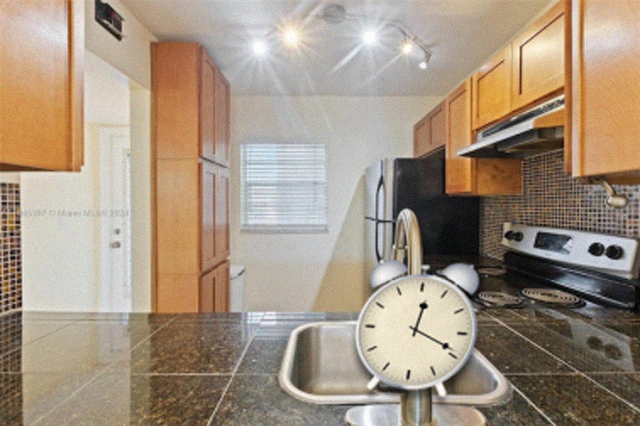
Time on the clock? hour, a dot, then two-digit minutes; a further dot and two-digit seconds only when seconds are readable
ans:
12.19
